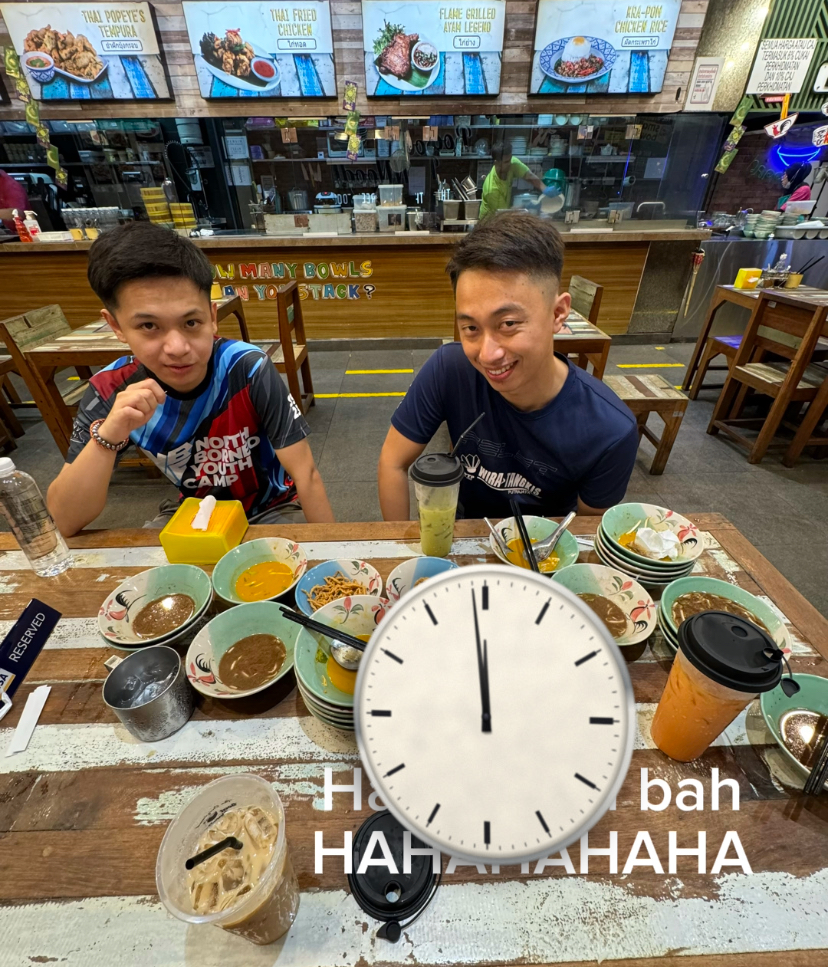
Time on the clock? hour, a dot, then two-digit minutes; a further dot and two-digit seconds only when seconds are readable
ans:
11.59
